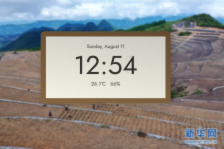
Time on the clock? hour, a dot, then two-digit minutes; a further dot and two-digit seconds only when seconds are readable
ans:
12.54
